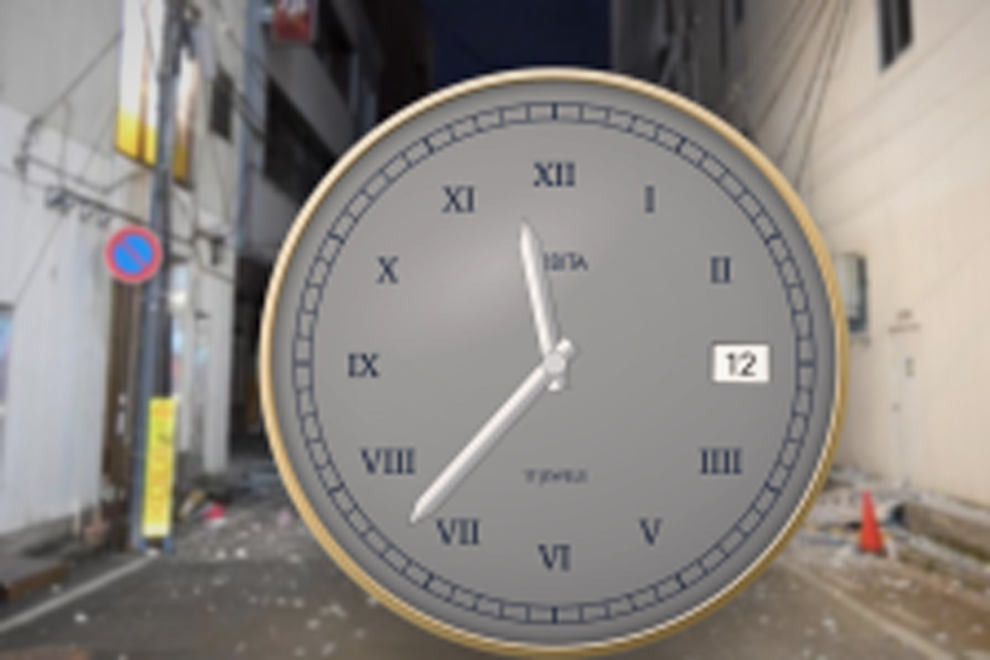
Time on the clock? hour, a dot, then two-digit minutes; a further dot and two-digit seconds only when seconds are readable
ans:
11.37
